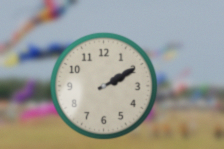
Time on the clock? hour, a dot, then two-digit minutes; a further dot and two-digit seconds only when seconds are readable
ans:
2.10
